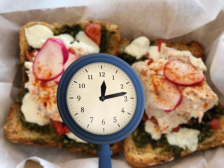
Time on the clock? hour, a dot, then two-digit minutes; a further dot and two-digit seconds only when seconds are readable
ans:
12.13
